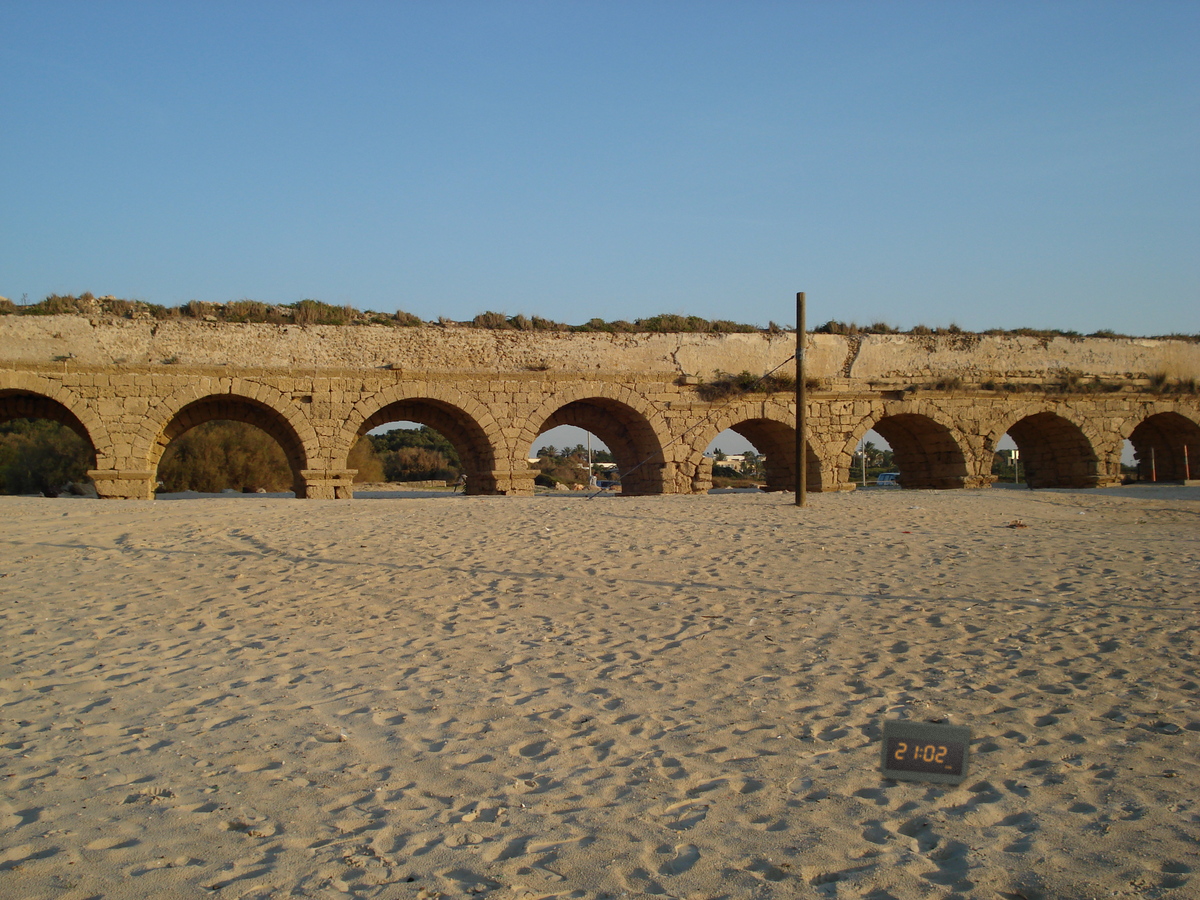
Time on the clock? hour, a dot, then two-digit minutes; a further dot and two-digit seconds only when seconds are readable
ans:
21.02
